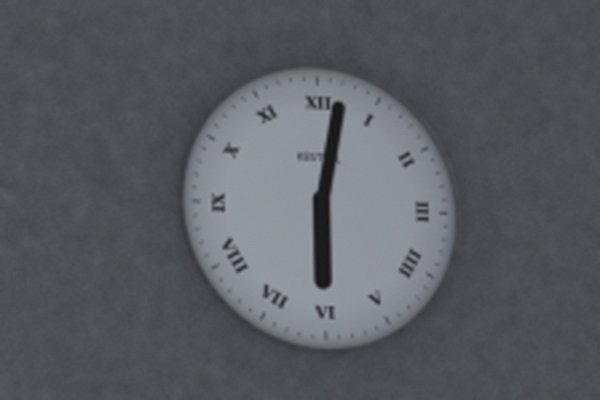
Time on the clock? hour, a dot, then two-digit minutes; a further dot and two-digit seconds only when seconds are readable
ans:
6.02
